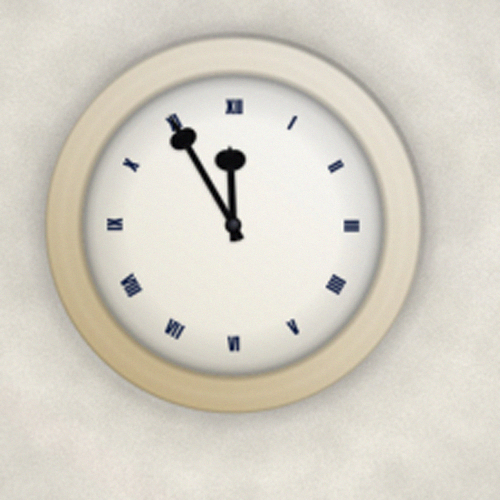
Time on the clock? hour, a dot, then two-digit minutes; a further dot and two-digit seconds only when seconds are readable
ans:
11.55
